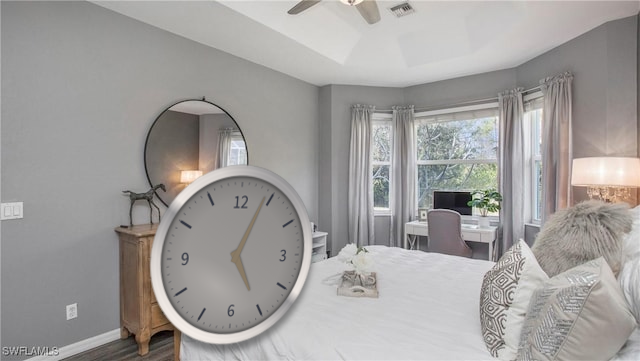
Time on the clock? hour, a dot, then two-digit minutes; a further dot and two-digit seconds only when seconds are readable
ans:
5.04
